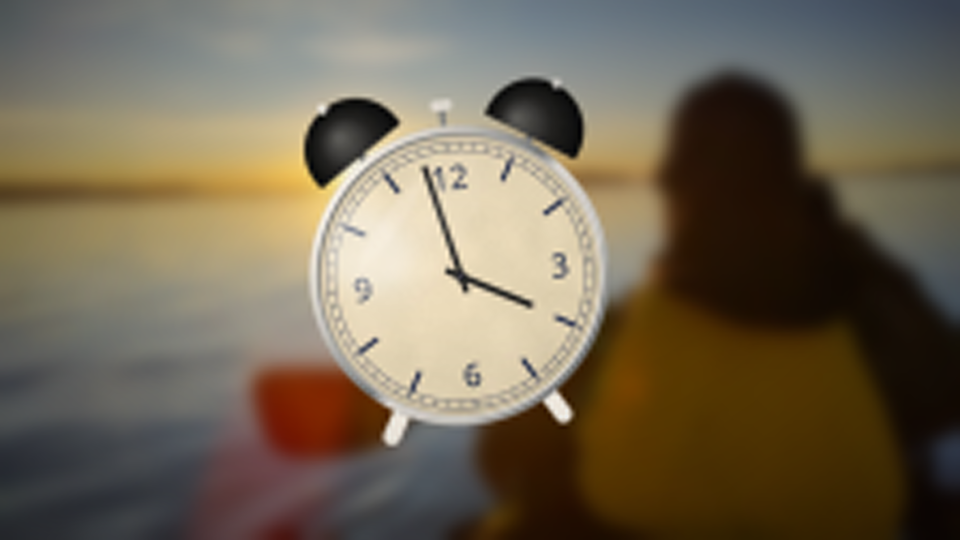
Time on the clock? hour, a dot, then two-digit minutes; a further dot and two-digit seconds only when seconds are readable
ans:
3.58
